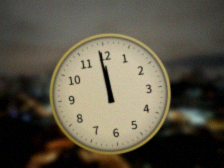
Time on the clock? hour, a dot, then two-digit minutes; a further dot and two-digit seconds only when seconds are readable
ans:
11.59
